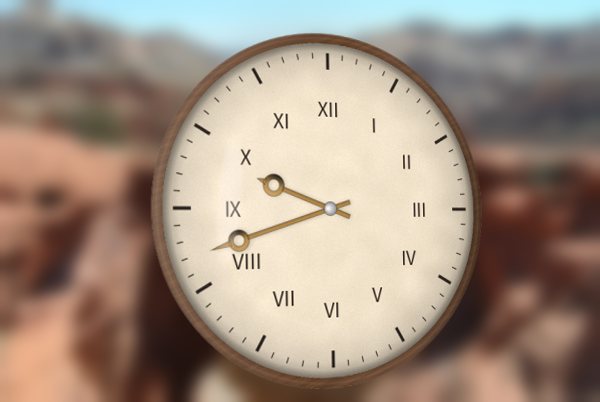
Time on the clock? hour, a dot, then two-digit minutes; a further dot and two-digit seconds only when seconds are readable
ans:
9.42
